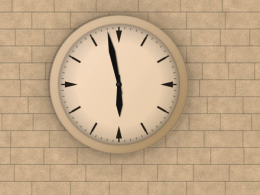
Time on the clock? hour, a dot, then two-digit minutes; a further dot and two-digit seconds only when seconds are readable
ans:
5.58
